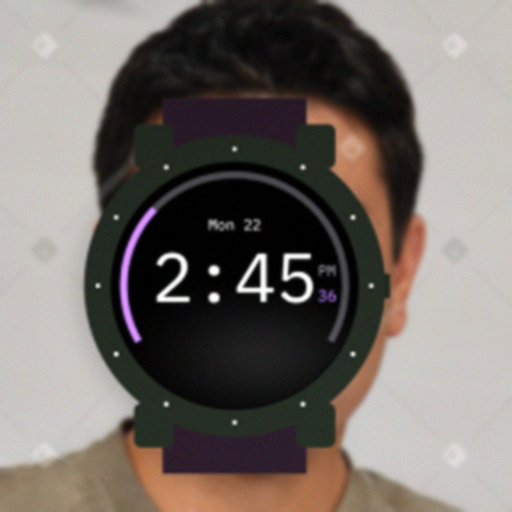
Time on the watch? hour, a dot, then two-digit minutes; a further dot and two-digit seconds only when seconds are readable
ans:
2.45
